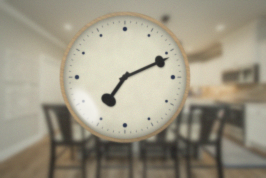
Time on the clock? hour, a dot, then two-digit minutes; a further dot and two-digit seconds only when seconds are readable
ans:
7.11
